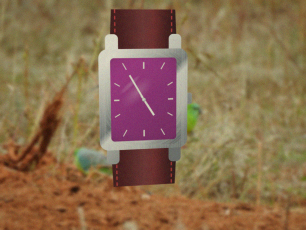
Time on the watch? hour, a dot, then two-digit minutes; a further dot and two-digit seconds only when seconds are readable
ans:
4.55
